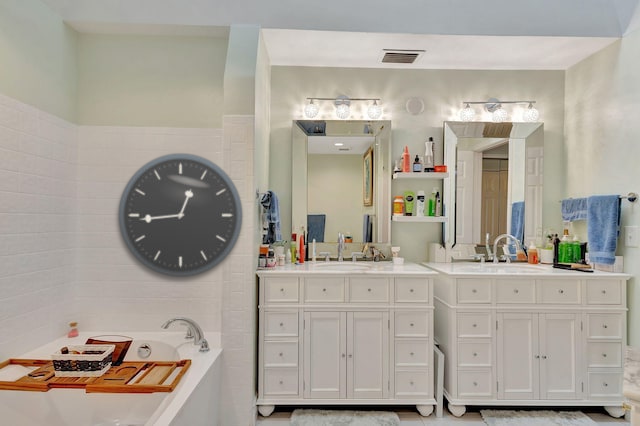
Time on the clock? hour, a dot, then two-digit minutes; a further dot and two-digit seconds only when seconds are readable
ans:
12.44
